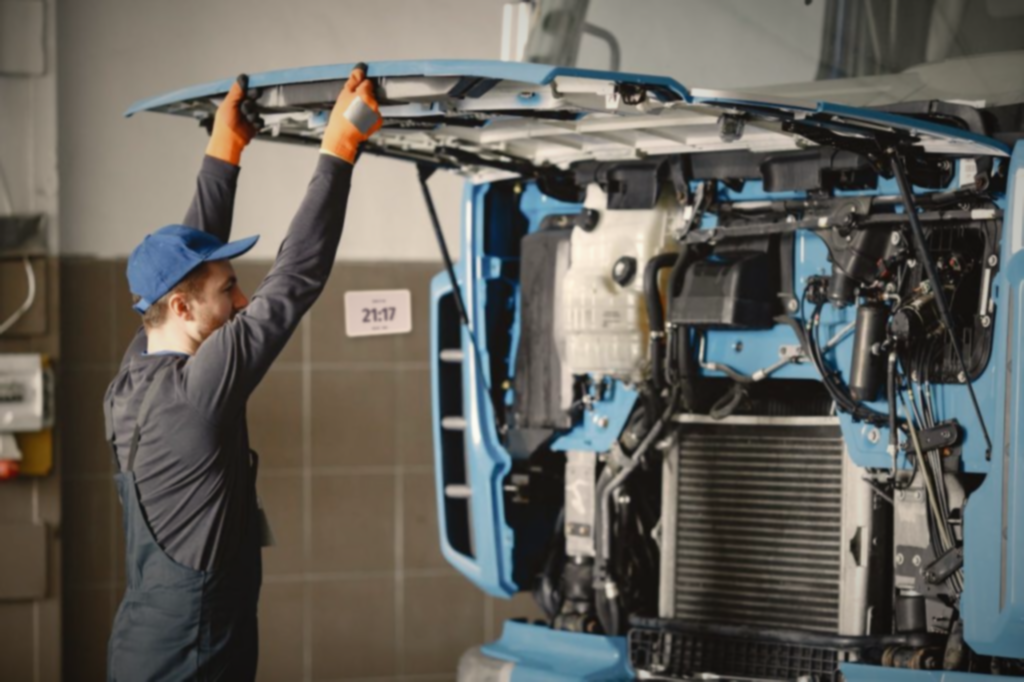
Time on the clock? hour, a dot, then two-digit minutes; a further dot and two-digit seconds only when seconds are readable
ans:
21.17
